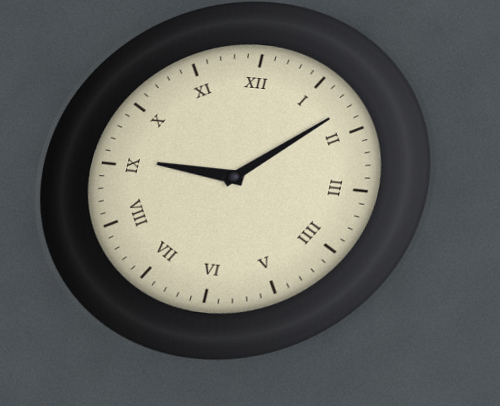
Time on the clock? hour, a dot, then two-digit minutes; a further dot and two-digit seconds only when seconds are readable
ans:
9.08
